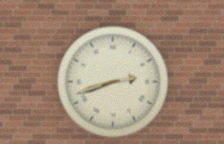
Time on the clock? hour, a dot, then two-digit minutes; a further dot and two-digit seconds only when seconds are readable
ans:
2.42
